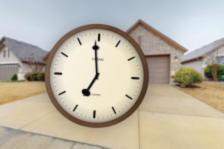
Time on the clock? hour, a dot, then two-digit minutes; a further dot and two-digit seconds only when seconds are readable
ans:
6.59
